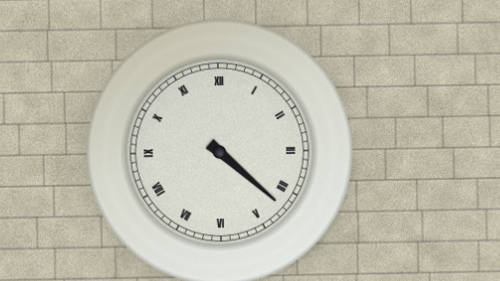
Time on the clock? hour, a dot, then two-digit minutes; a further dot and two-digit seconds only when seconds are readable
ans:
4.22
